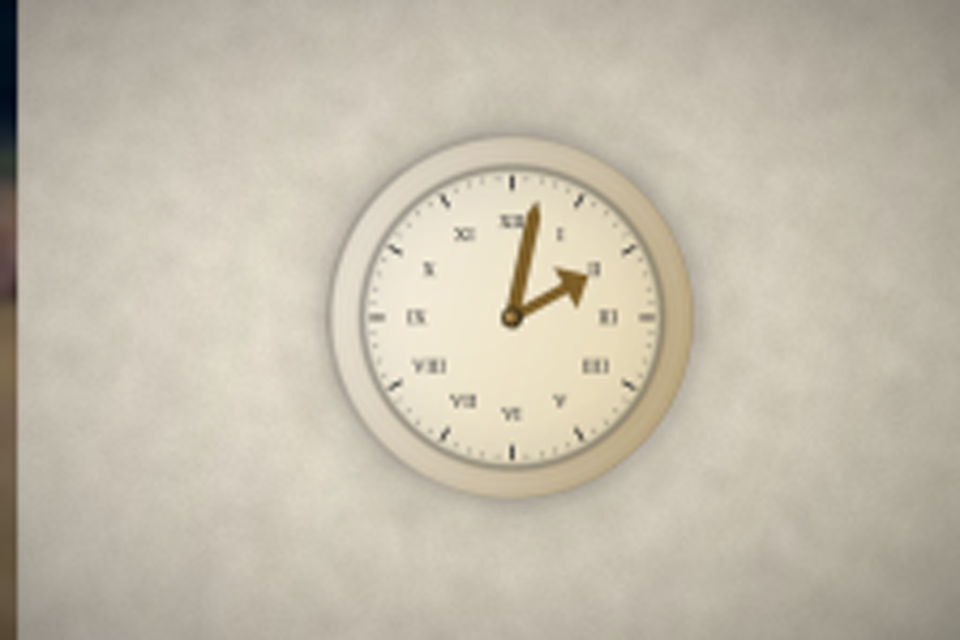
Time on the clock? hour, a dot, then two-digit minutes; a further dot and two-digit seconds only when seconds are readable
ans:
2.02
